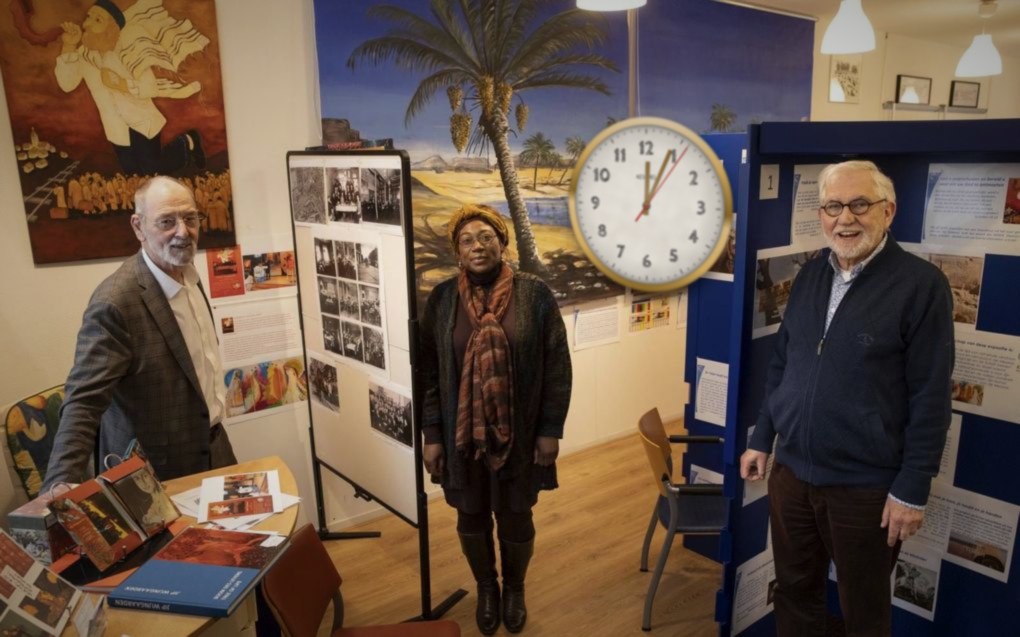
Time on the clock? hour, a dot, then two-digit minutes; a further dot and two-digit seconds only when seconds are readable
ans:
12.04.06
